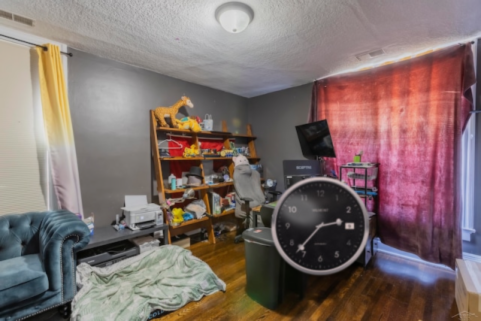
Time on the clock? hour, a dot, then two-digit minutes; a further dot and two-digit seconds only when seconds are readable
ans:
2.37
